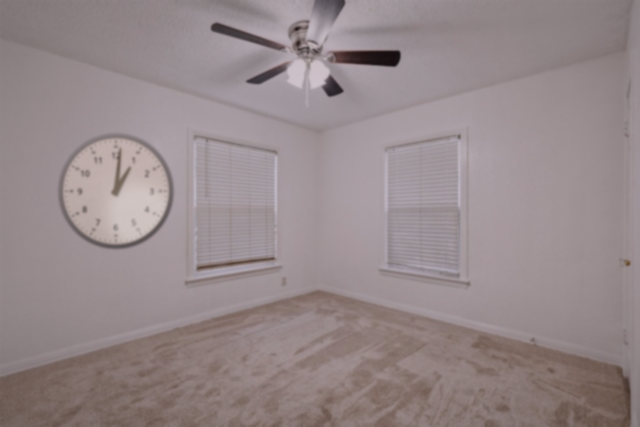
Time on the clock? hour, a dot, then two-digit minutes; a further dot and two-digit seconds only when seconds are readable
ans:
1.01
